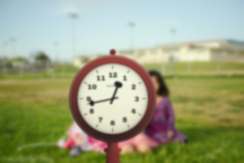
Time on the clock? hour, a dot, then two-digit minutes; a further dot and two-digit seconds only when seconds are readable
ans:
12.43
